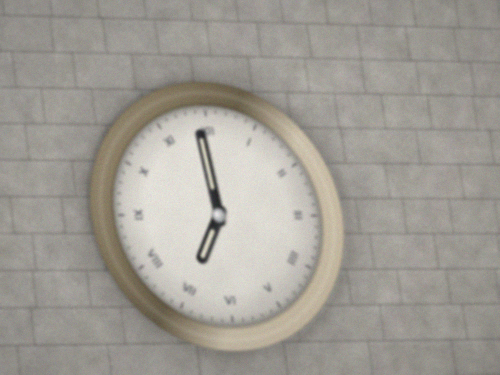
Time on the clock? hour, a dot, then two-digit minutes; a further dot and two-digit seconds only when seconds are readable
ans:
6.59
